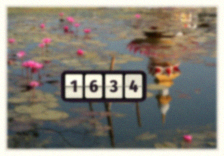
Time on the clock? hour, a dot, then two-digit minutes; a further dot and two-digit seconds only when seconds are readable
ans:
16.34
